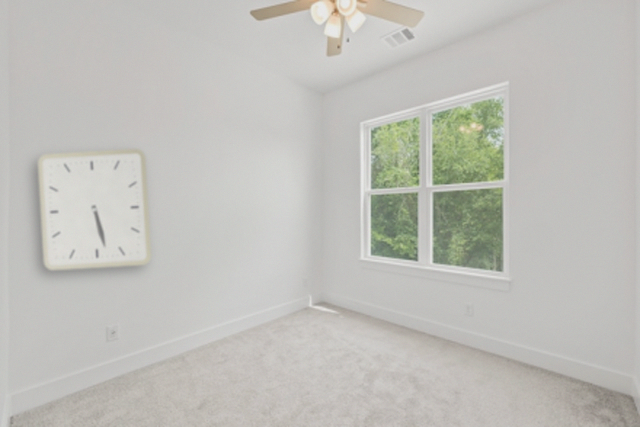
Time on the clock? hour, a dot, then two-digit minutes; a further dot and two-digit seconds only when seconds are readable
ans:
5.28
